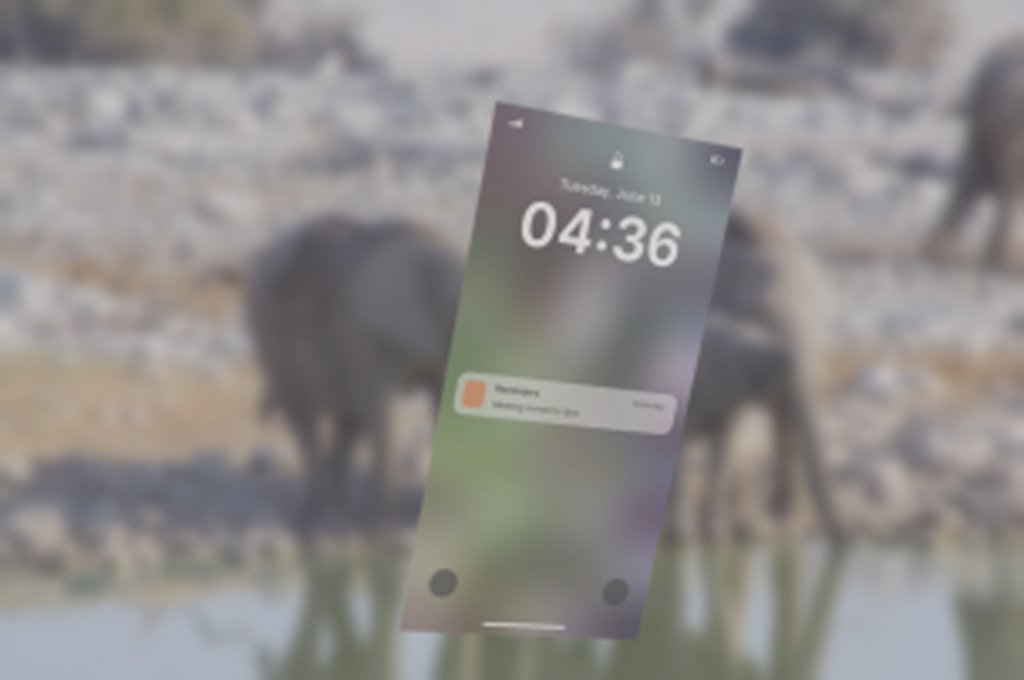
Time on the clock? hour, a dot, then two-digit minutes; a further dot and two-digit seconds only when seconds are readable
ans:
4.36
